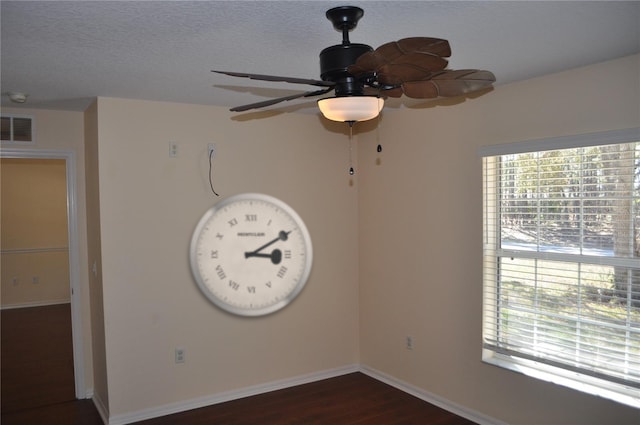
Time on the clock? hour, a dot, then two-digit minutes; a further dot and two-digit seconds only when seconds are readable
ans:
3.10
